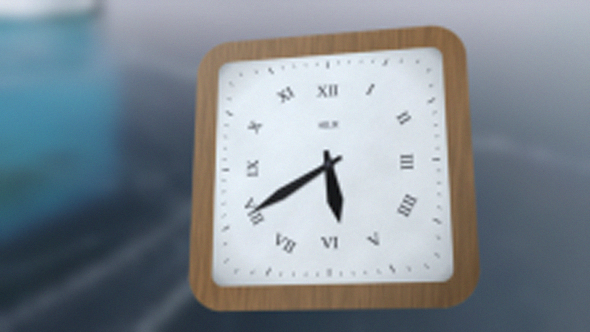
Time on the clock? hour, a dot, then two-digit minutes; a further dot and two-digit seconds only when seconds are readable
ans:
5.40
